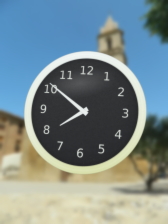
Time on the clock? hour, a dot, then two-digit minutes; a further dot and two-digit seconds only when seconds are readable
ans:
7.51
